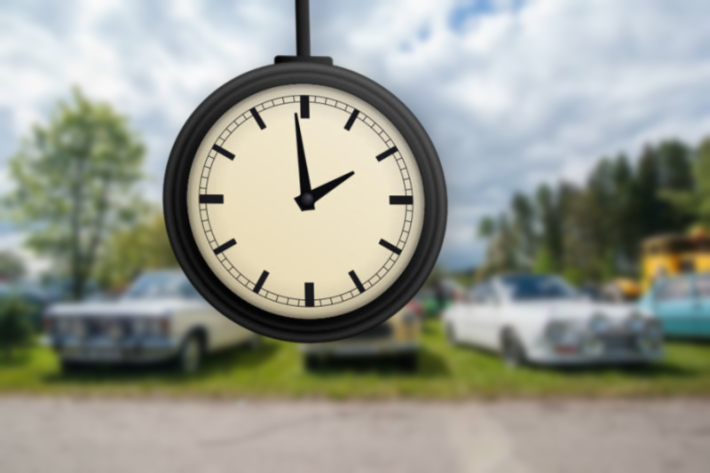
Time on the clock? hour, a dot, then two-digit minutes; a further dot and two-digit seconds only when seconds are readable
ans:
1.59
